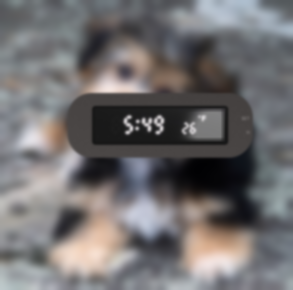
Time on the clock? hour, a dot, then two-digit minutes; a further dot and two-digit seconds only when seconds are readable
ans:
5.49
